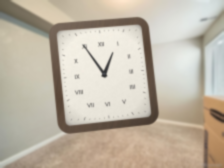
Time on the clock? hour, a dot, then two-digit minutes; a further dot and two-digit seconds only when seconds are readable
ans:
12.55
